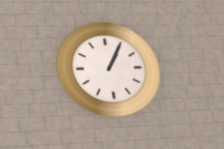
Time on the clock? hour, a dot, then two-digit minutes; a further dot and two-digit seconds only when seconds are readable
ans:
1.05
